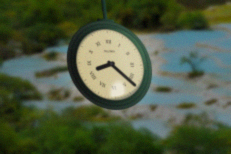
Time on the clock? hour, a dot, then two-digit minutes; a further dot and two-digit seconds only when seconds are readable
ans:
8.22
